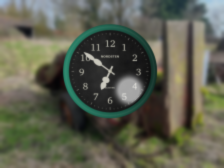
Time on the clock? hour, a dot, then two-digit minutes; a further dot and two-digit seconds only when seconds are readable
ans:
6.51
